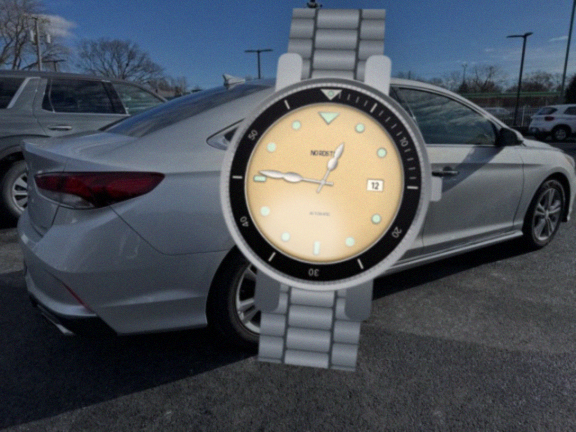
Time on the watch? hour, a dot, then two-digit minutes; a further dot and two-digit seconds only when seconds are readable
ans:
12.46
